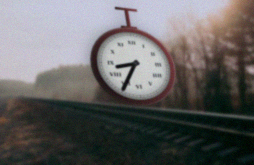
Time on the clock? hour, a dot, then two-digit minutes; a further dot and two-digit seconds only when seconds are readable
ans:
8.35
